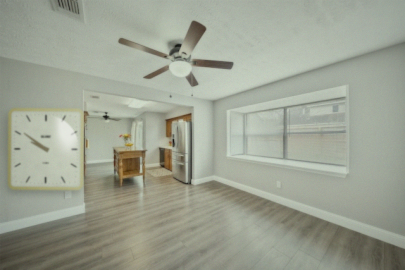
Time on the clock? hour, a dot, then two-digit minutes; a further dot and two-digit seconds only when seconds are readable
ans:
9.51
